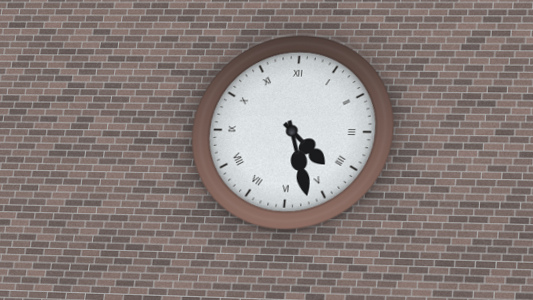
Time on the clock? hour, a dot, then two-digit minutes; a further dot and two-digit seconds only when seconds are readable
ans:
4.27
